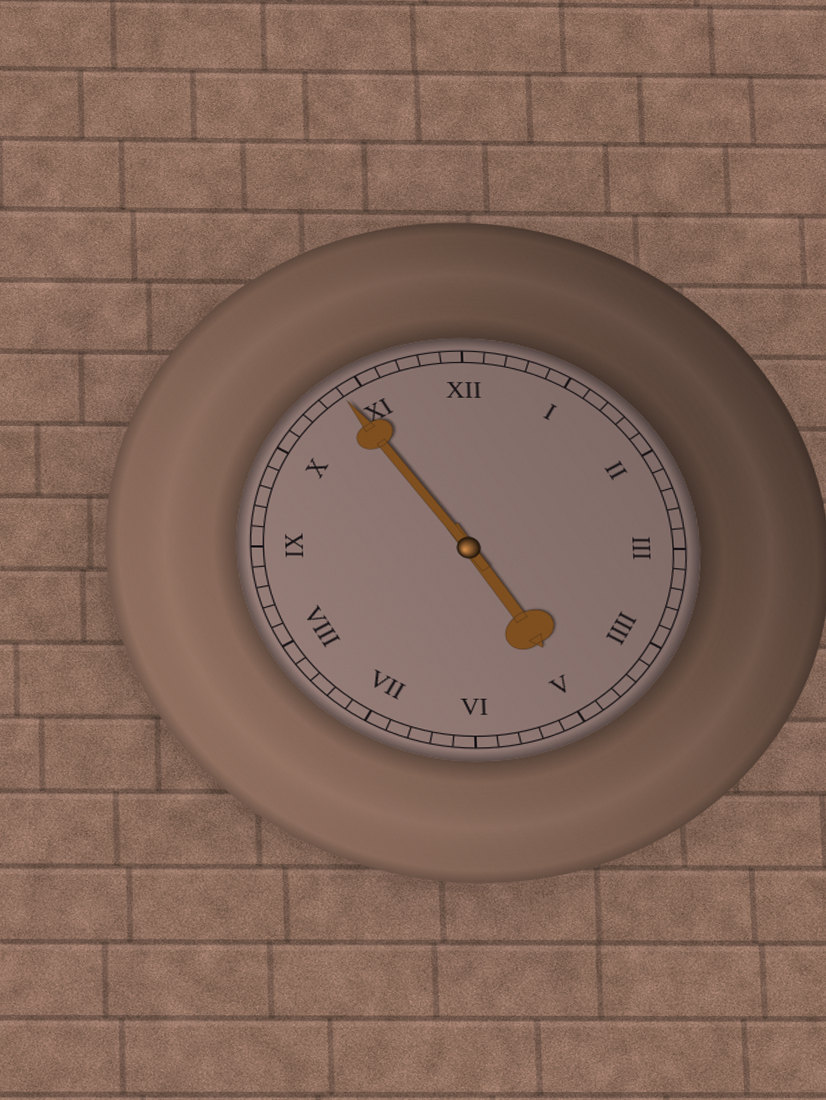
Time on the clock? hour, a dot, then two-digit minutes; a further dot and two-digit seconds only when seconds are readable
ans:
4.54
